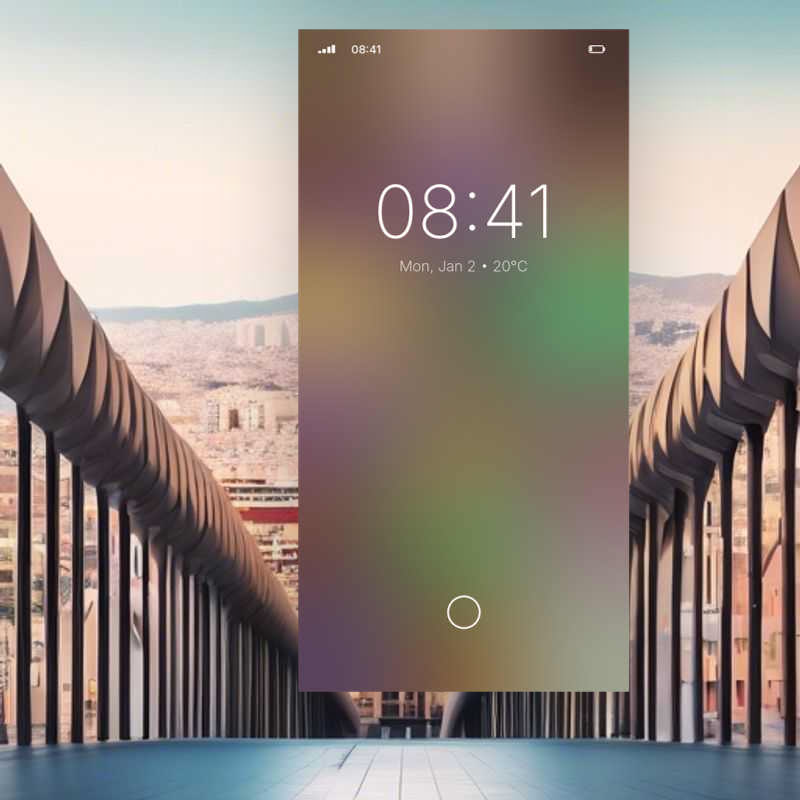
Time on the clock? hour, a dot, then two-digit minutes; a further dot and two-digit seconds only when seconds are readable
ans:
8.41
